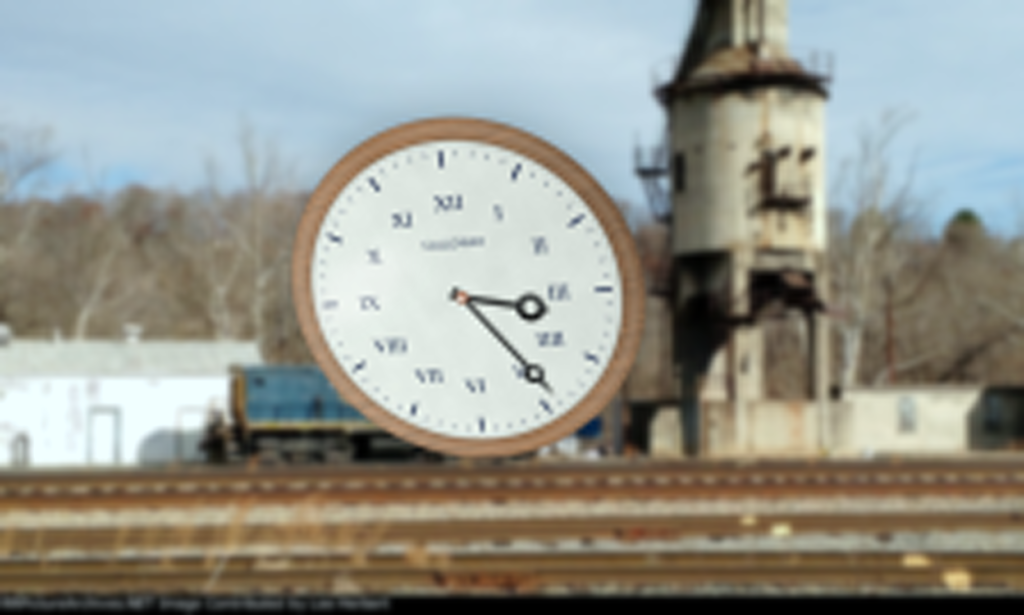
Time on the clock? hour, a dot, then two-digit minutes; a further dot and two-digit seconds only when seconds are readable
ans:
3.24
